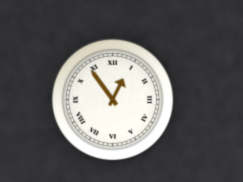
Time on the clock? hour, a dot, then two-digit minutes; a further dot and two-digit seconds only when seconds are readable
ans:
12.54
